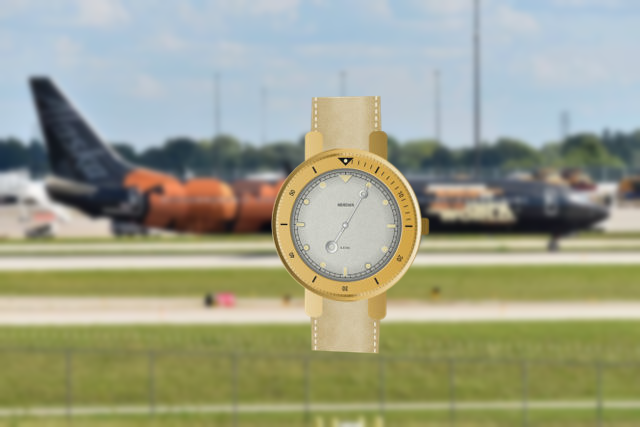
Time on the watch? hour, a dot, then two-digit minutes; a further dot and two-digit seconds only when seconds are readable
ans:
7.05
